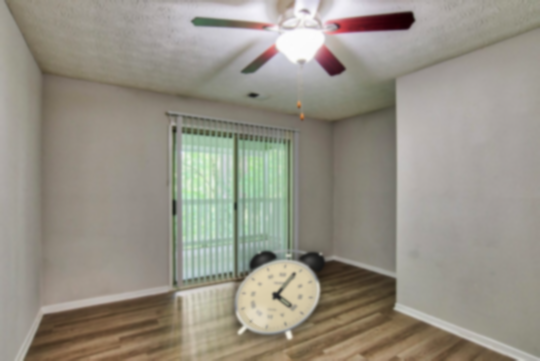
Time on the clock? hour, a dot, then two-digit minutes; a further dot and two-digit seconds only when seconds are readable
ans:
4.04
